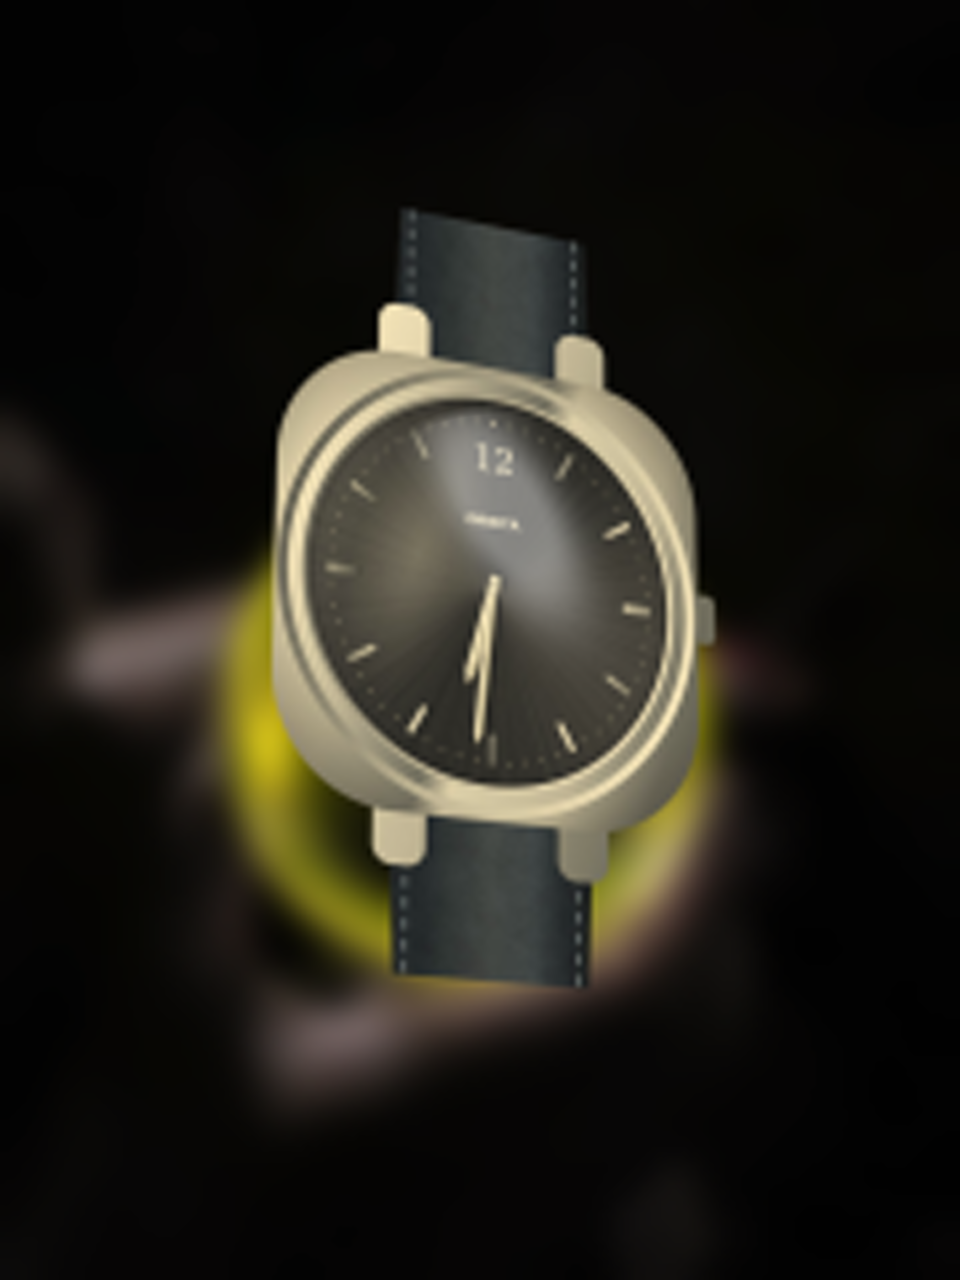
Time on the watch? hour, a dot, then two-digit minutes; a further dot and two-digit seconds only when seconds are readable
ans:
6.31
